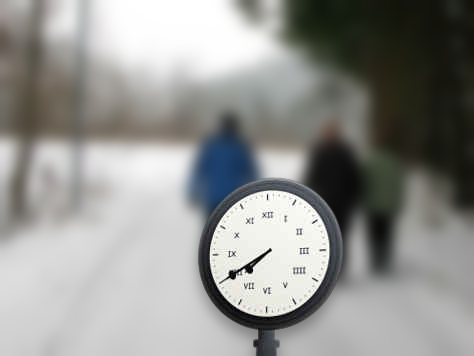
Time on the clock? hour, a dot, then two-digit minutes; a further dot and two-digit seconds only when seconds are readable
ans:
7.40
